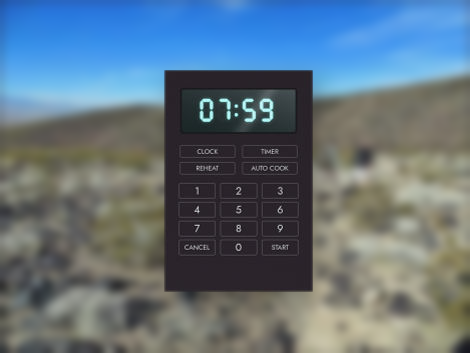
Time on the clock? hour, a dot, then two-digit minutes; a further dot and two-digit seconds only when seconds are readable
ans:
7.59
